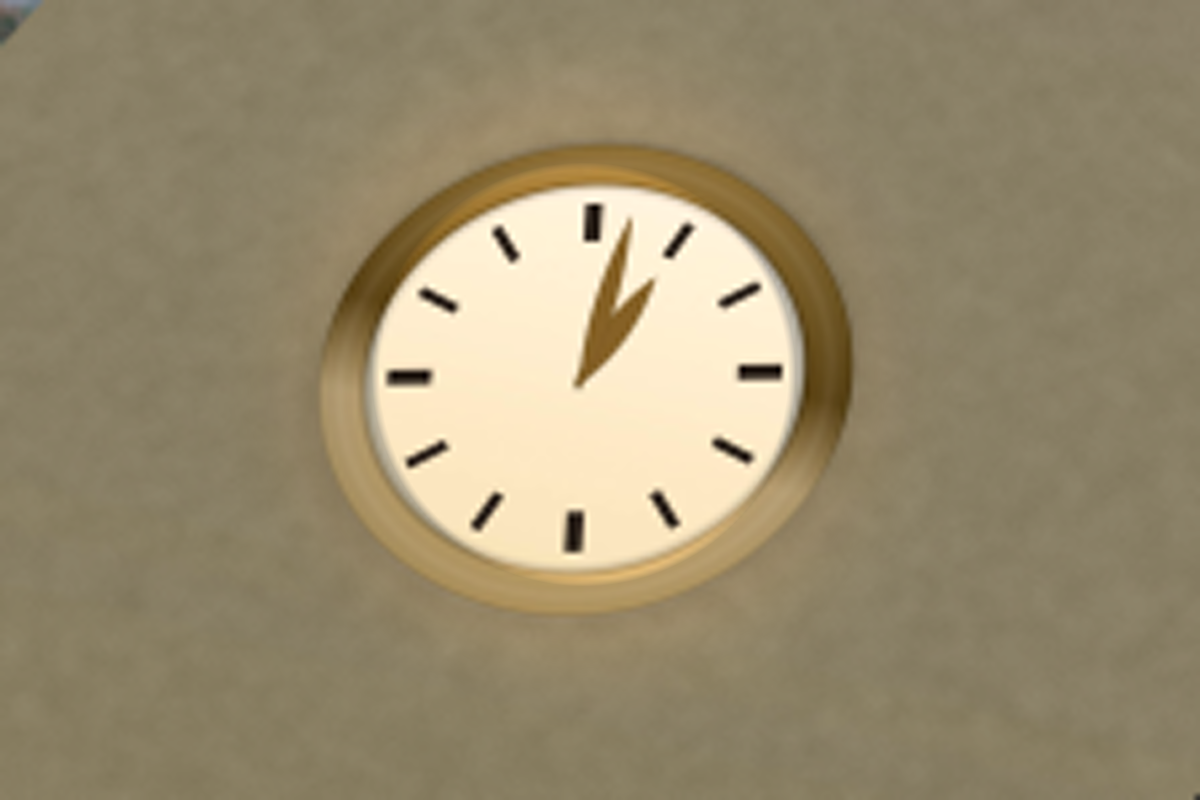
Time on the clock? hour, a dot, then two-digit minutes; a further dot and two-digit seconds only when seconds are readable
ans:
1.02
